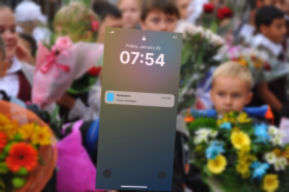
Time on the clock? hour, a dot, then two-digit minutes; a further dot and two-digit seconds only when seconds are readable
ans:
7.54
